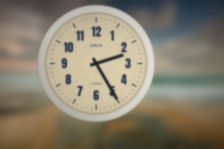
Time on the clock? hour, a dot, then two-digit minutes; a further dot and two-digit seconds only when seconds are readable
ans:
2.25
